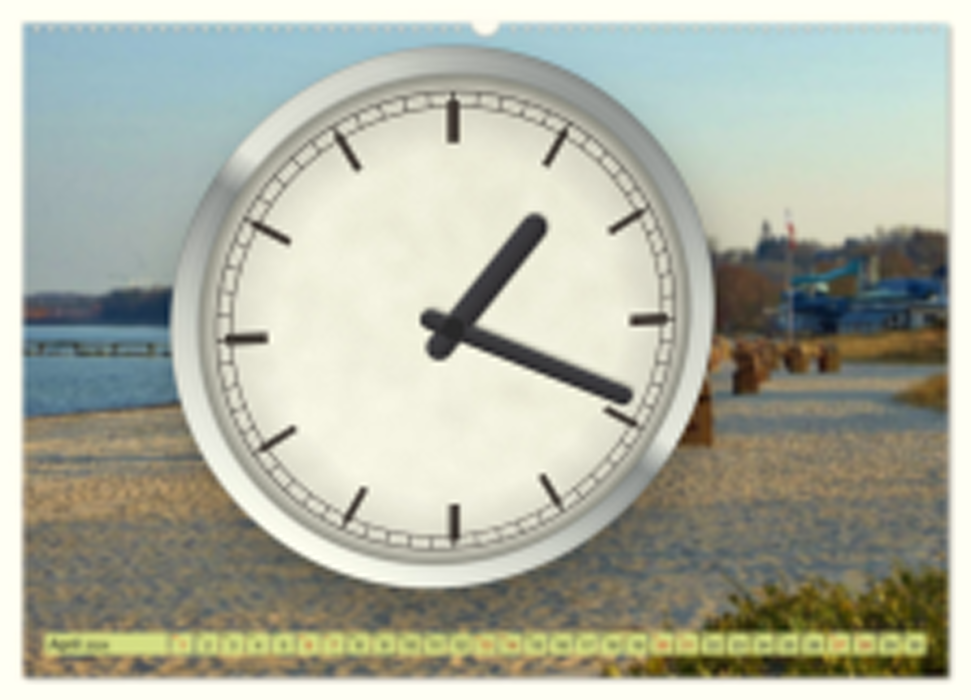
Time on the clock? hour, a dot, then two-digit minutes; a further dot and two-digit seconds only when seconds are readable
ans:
1.19
